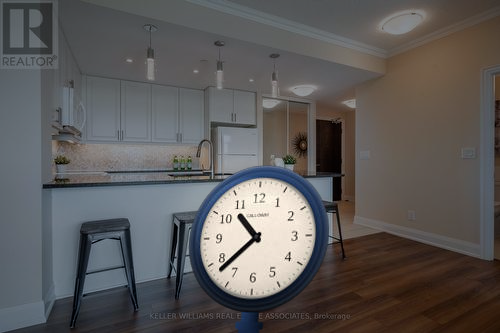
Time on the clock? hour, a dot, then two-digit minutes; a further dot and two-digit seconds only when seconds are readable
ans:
10.38
